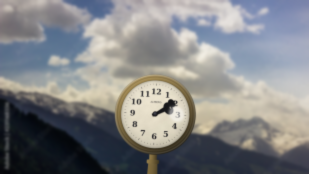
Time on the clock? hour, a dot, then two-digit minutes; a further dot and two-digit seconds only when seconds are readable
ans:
2.09
